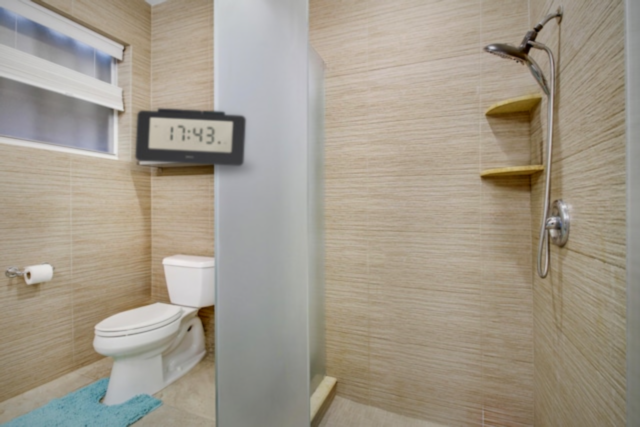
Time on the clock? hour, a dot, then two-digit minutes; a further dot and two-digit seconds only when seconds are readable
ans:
17.43
